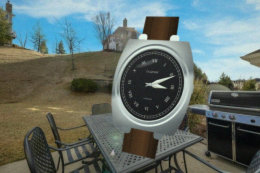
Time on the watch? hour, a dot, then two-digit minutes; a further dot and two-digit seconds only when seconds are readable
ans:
3.11
